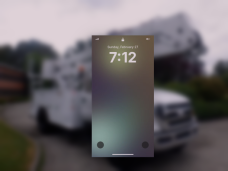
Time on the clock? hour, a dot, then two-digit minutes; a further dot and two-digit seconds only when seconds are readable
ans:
7.12
